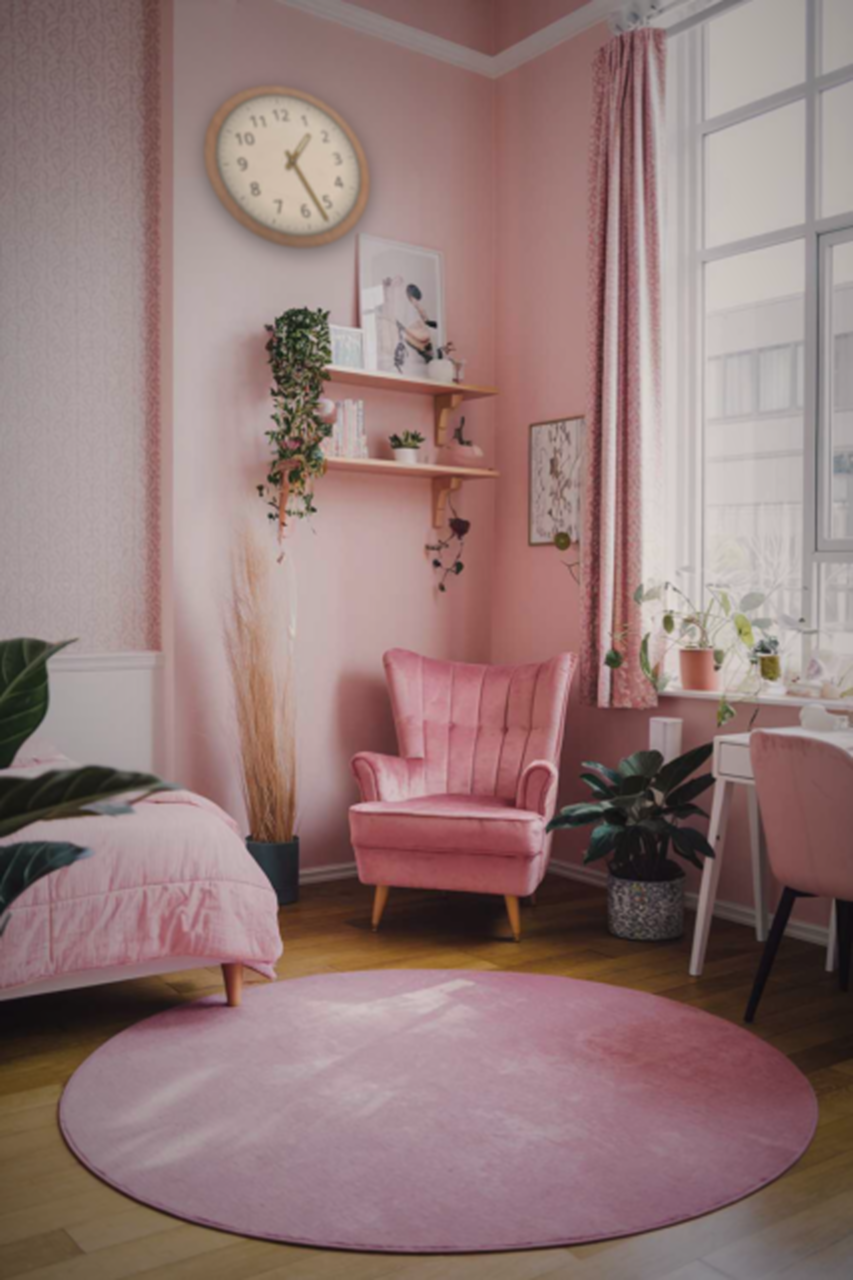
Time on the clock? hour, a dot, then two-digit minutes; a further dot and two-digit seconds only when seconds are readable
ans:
1.27
